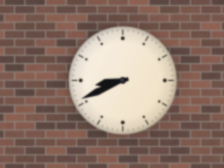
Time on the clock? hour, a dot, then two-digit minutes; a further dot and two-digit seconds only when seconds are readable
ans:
8.41
